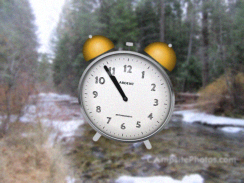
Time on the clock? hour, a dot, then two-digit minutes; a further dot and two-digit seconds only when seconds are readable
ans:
10.54
